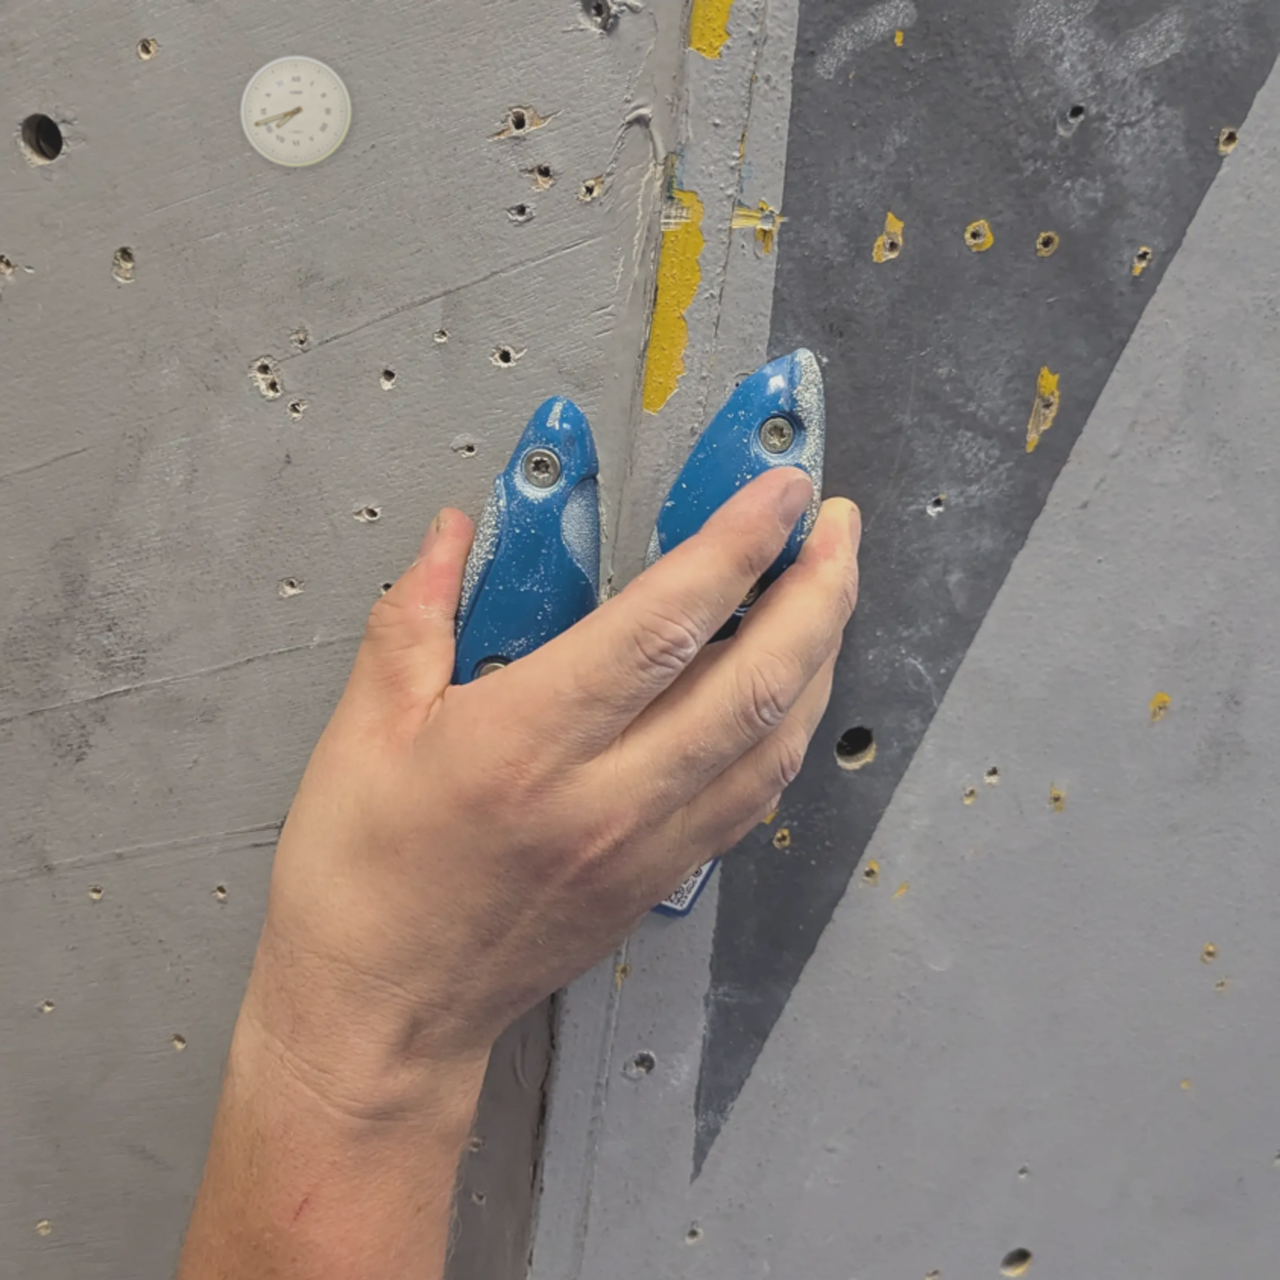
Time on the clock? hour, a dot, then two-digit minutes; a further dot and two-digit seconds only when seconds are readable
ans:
7.42
